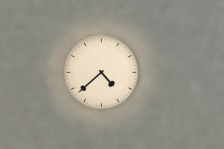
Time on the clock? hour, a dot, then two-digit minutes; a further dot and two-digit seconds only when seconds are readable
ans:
4.38
